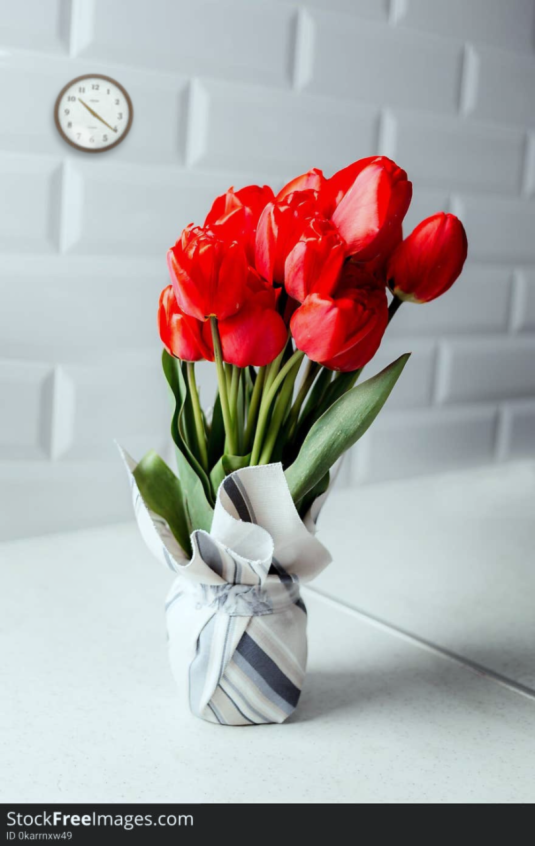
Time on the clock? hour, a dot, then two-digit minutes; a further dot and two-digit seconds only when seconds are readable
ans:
10.21
